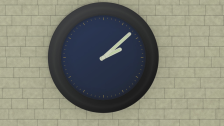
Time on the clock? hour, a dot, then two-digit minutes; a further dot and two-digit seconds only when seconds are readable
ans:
2.08
